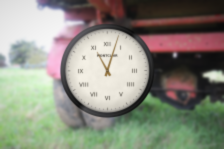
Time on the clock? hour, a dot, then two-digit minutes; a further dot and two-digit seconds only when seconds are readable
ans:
11.03
